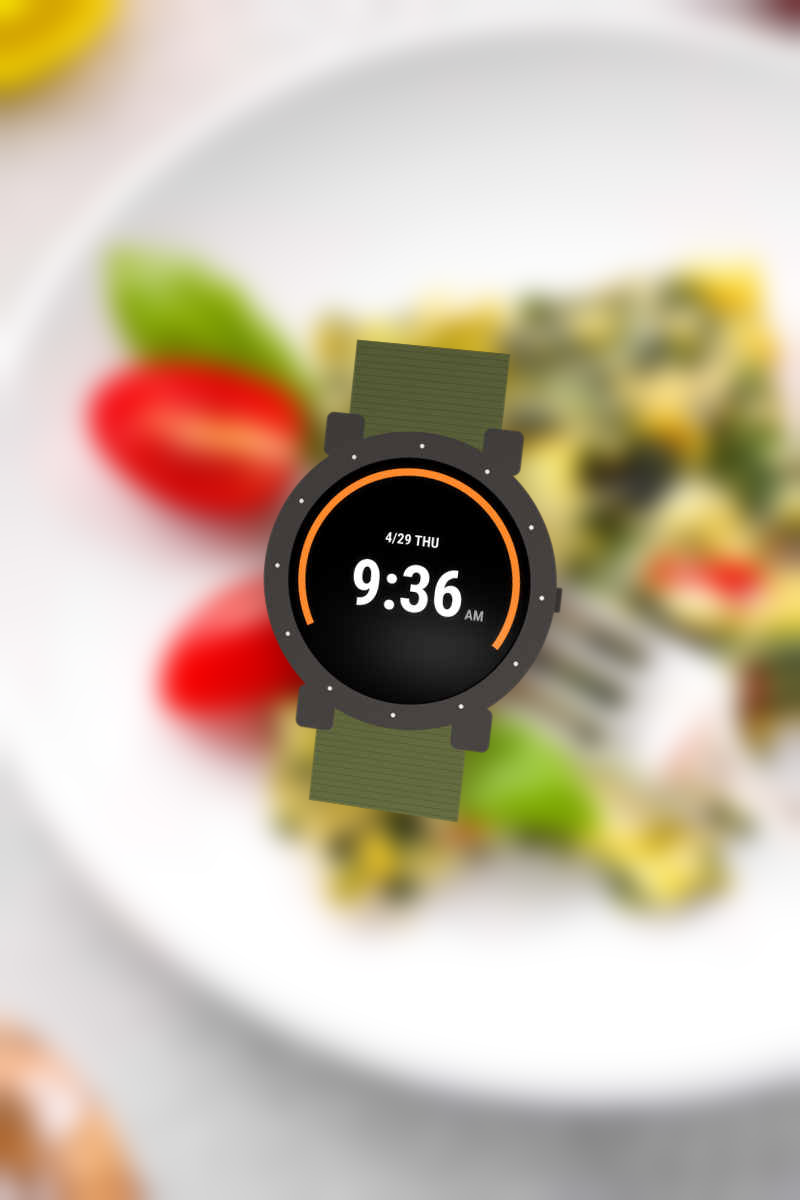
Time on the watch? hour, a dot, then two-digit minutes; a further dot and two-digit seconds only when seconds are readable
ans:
9.36
